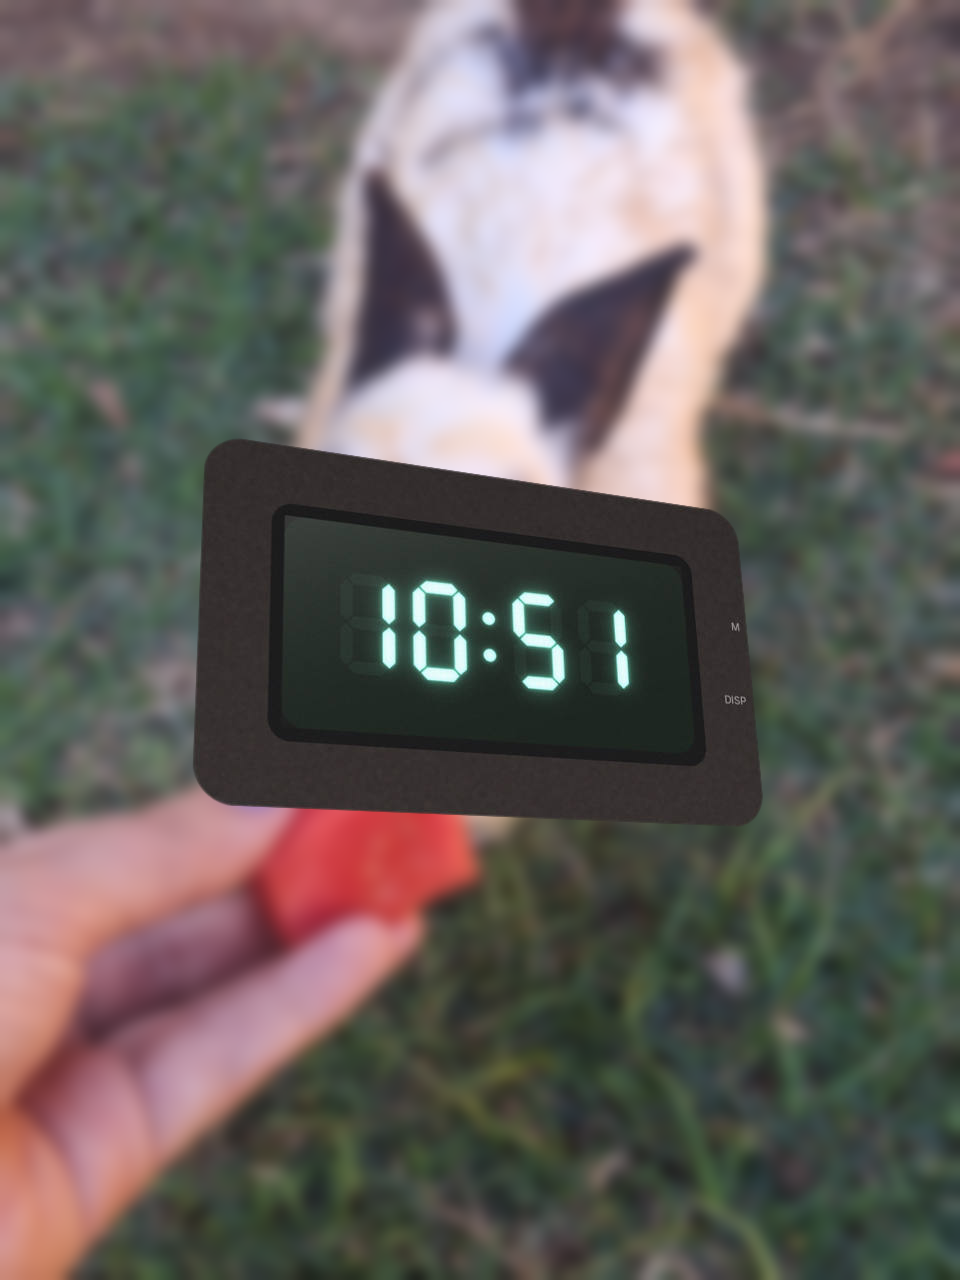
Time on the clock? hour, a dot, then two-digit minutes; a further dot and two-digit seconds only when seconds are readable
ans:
10.51
